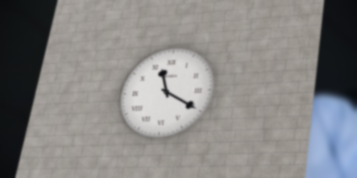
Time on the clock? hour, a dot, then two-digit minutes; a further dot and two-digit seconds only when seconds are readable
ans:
11.20
